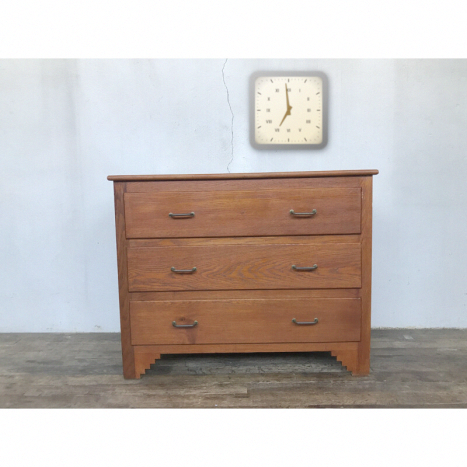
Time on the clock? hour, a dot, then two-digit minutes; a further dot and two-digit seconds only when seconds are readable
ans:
6.59
